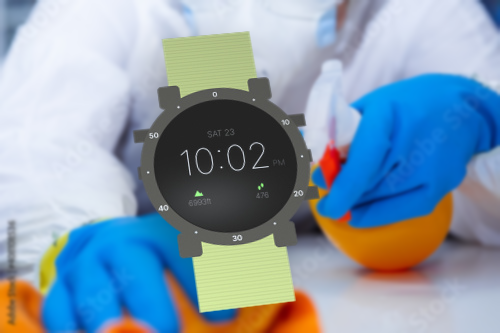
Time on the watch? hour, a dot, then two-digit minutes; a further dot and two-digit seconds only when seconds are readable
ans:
10.02
